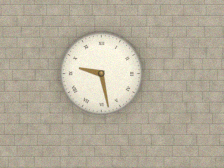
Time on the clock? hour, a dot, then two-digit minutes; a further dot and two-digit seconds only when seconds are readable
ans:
9.28
